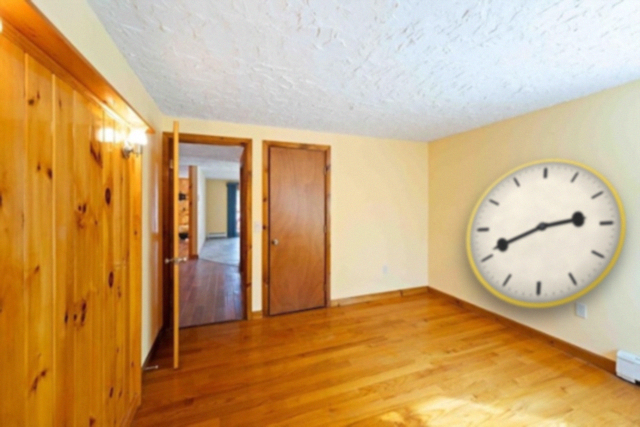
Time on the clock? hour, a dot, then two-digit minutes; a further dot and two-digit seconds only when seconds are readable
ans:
2.41
